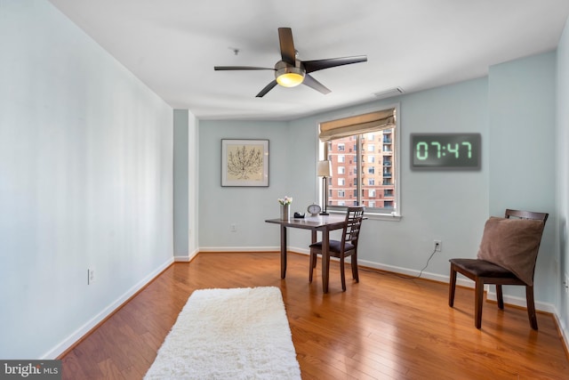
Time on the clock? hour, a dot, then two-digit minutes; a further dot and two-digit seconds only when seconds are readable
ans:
7.47
